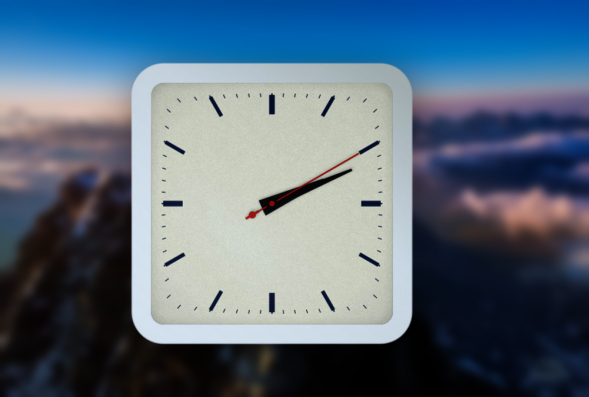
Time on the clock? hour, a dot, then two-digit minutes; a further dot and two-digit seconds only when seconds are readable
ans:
2.11.10
